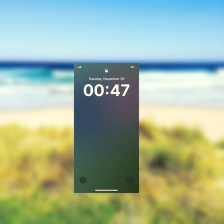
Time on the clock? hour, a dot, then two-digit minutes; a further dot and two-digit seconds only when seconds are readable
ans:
0.47
